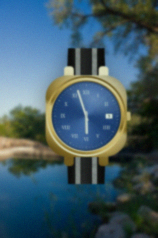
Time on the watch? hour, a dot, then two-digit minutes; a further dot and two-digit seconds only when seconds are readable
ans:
5.57
